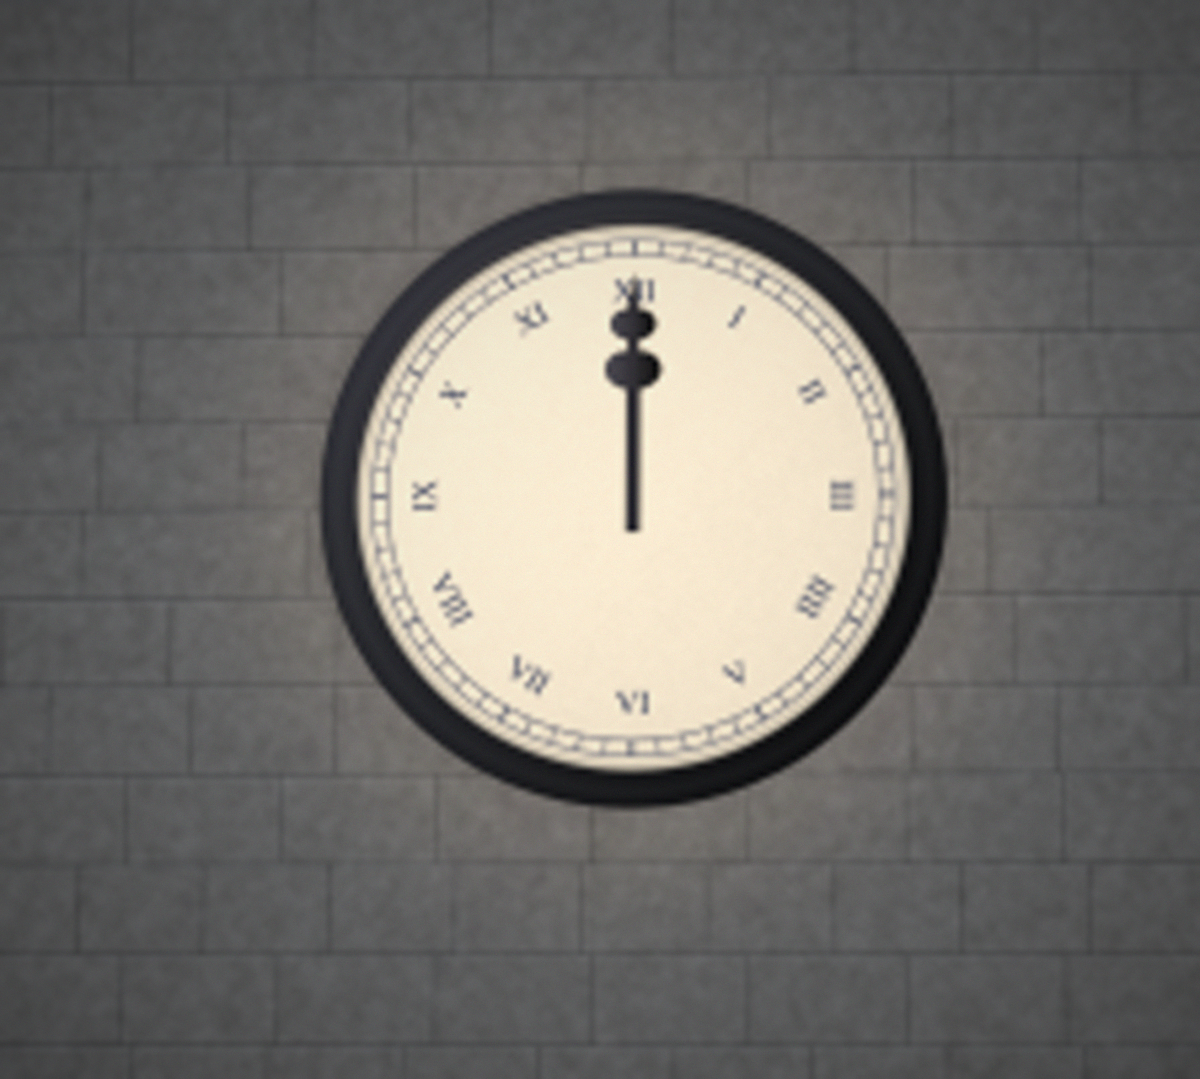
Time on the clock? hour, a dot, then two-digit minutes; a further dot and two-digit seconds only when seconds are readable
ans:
12.00
